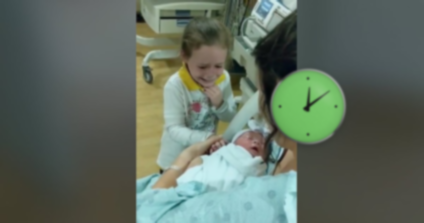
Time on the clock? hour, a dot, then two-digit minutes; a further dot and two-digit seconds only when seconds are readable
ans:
12.09
